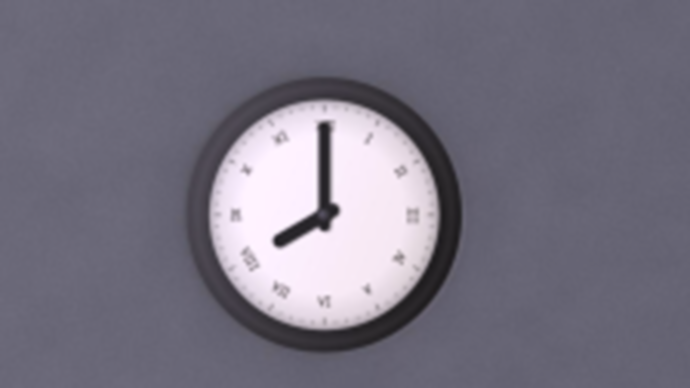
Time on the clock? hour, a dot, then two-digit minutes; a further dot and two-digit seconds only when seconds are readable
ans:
8.00
